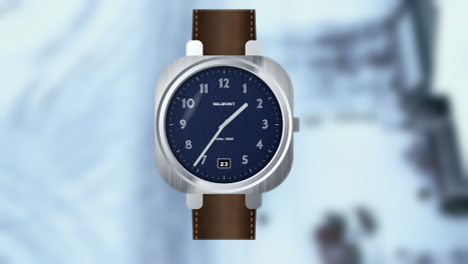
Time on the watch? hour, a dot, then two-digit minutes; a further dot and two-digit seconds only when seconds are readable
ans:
1.36
